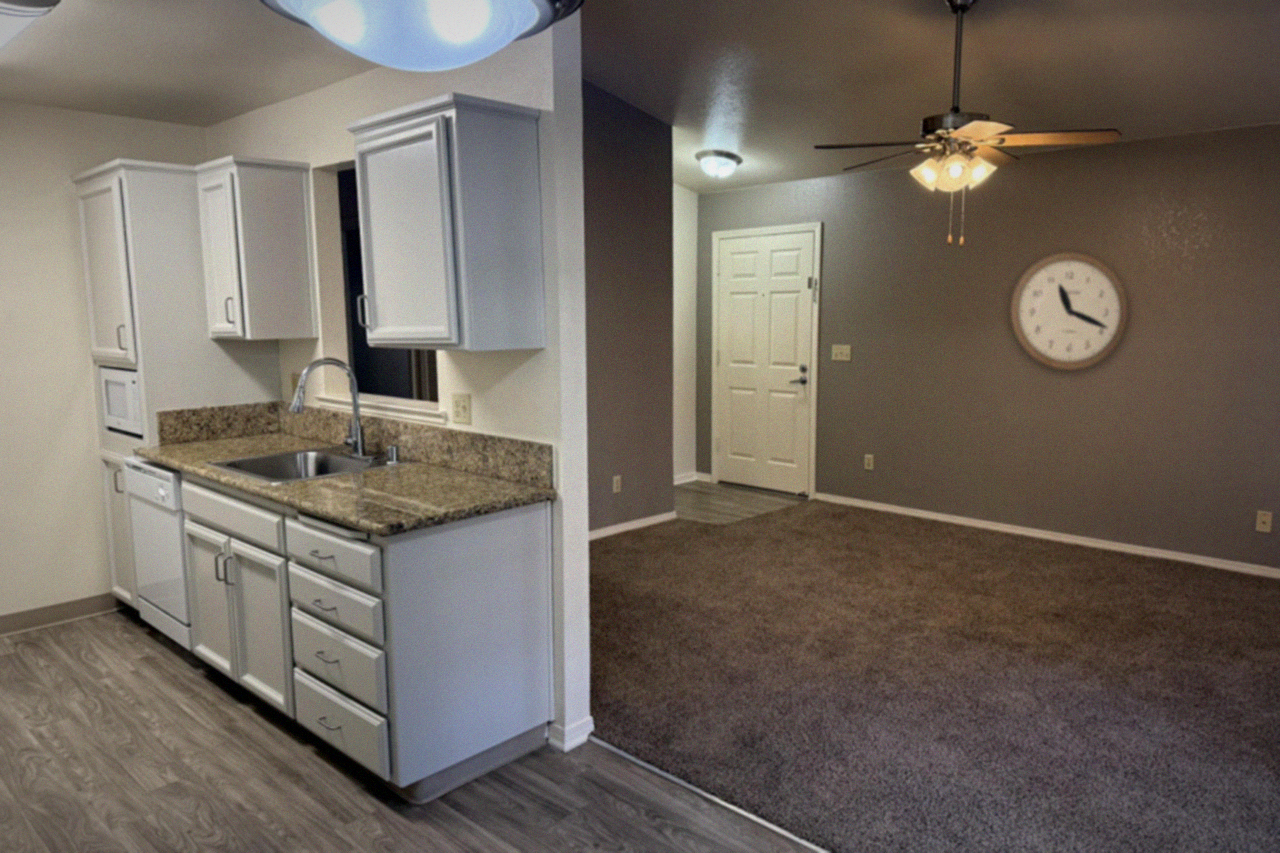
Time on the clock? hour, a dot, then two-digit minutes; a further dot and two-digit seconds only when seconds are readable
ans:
11.19
